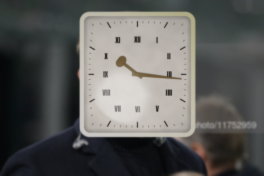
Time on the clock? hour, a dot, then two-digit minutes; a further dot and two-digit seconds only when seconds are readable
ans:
10.16
